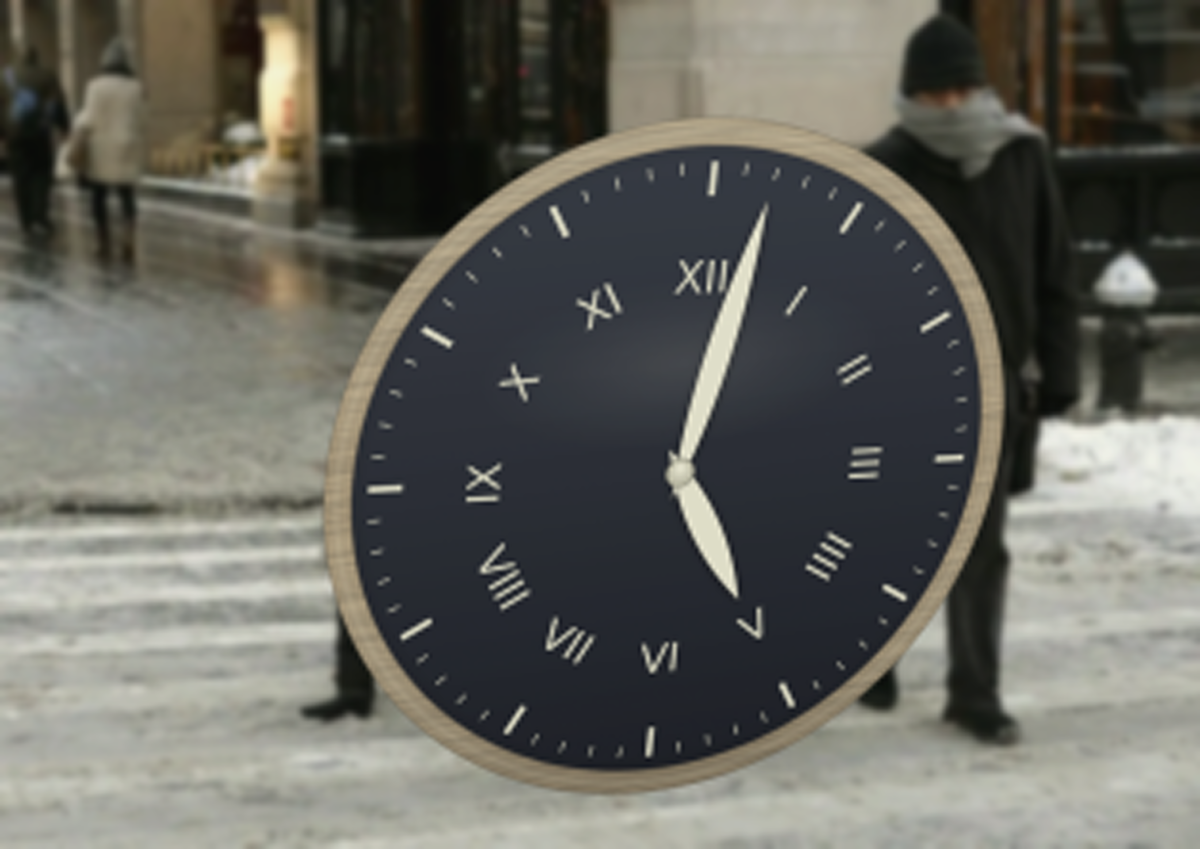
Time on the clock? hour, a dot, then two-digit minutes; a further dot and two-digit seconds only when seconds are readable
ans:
5.02
